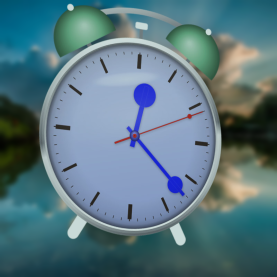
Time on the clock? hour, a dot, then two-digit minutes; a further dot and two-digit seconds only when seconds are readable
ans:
12.22.11
